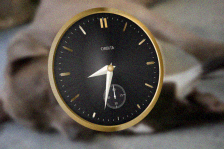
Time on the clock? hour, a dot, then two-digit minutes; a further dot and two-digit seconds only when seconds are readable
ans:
8.33
